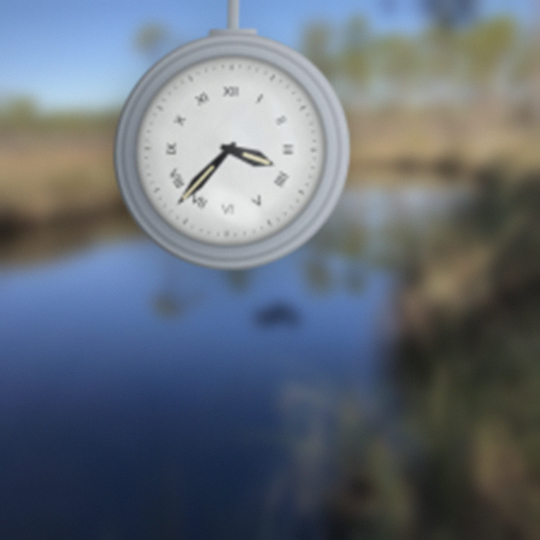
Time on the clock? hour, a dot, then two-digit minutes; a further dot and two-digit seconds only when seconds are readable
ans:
3.37
